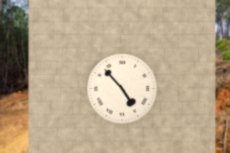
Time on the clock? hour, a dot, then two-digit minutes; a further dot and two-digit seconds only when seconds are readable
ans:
4.53
